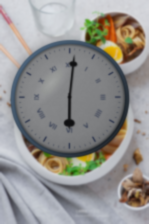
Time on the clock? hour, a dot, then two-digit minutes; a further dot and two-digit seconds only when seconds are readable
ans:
6.01
